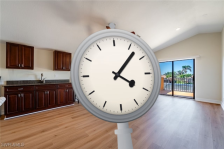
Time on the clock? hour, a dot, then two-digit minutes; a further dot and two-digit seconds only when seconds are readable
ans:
4.07
